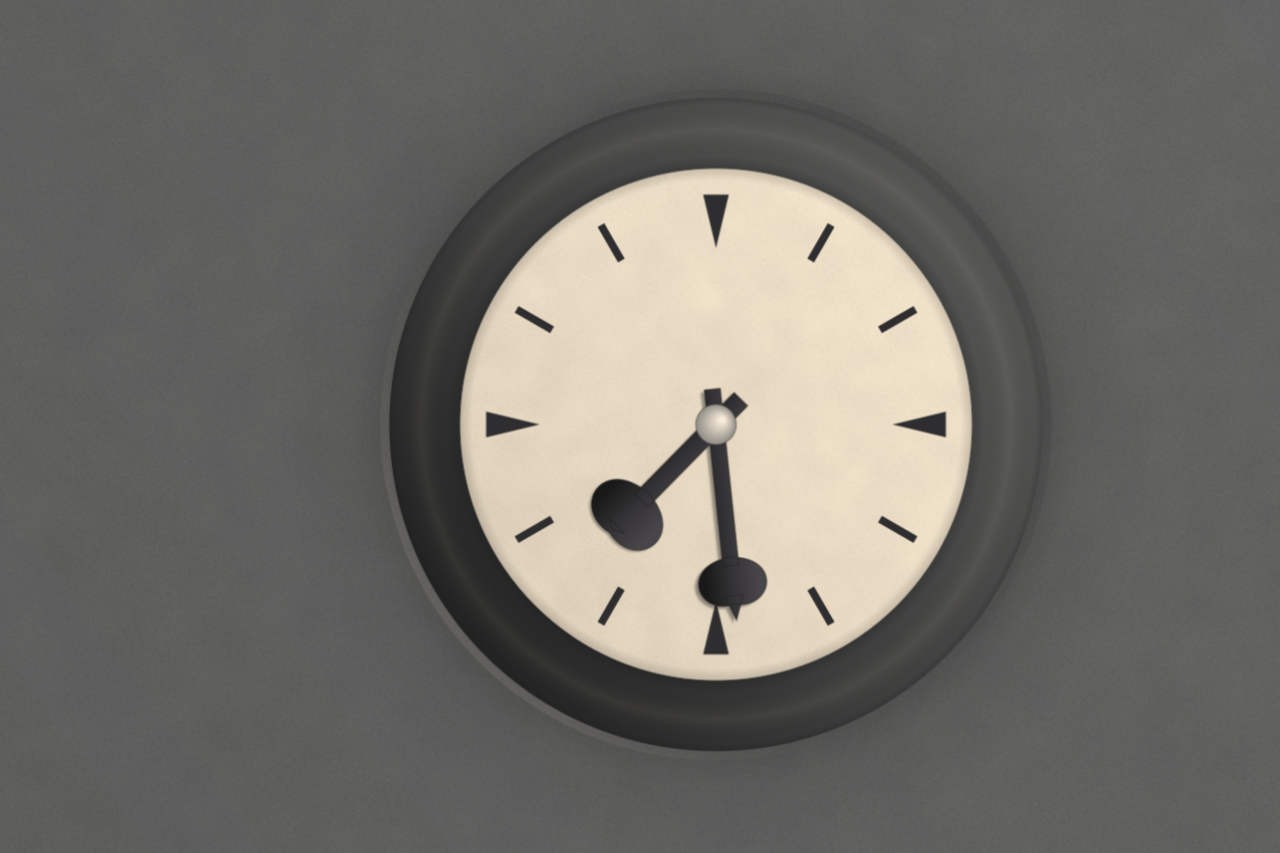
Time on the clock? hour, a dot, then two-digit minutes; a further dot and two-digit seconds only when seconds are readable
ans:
7.29
